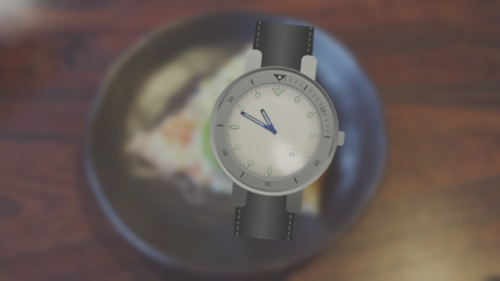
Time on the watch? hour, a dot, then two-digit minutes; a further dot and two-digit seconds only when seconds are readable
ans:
10.49
